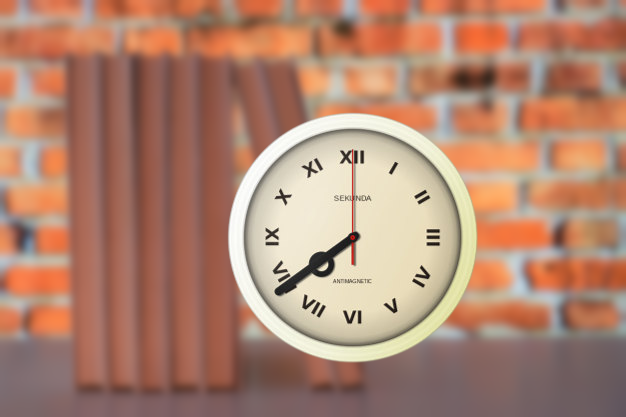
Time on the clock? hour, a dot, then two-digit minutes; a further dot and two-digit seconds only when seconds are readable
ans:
7.39.00
